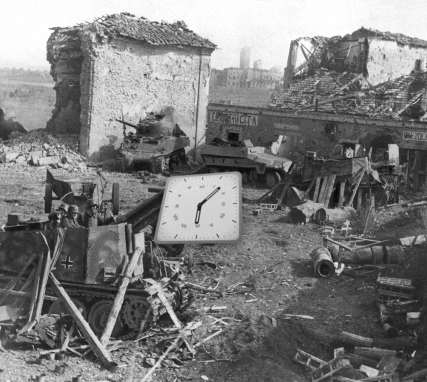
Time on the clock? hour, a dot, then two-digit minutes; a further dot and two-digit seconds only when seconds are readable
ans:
6.07
